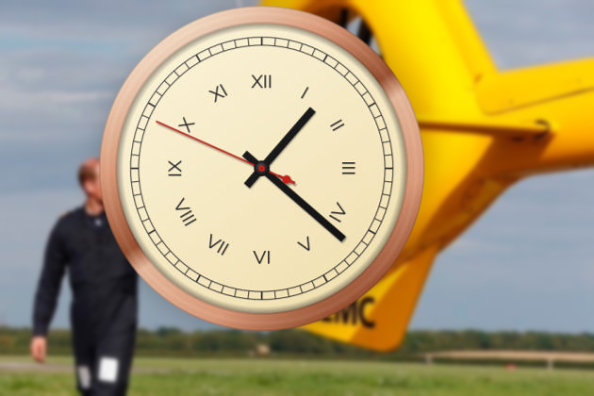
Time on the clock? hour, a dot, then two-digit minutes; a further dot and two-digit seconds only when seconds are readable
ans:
1.21.49
